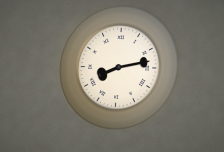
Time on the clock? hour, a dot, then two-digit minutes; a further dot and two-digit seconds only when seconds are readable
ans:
8.13
